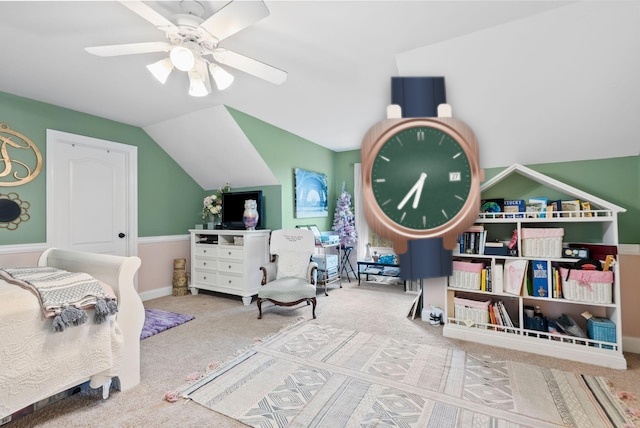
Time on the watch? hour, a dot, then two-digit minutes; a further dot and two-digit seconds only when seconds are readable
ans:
6.37
